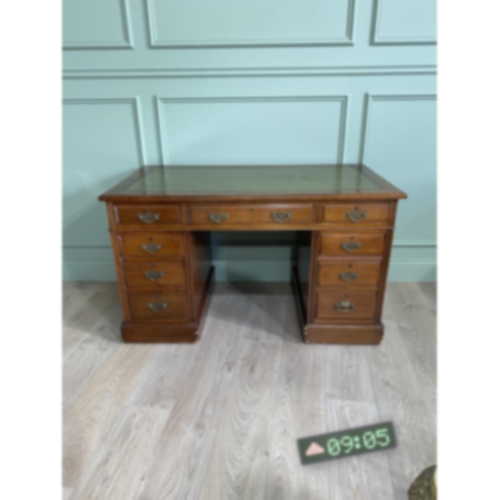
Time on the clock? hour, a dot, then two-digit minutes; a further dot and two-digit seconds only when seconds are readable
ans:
9.05
